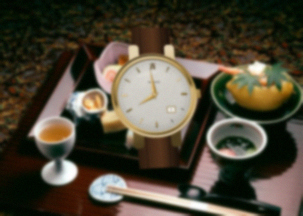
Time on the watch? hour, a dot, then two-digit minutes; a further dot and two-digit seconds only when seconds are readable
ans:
7.59
